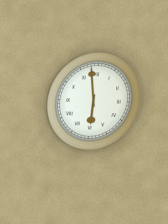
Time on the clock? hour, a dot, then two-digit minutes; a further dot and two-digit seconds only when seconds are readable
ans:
5.58
